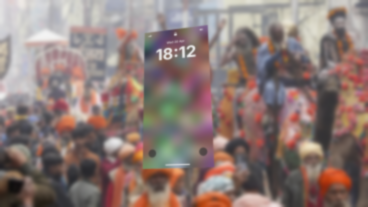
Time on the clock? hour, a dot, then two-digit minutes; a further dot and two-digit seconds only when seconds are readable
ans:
18.12
